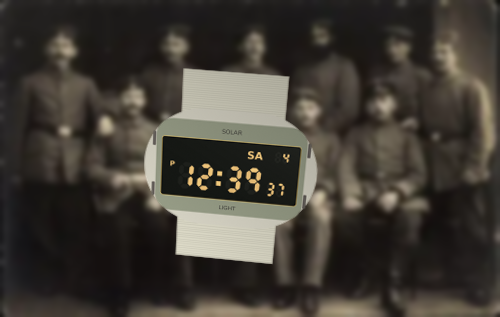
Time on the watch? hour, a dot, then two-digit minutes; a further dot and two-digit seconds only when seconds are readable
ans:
12.39.37
